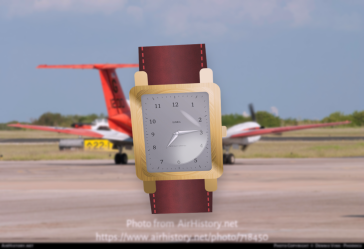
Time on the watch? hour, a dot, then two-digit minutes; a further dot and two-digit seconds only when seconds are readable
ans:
7.14
